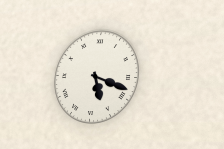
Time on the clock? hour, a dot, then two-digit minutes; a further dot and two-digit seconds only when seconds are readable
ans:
5.18
